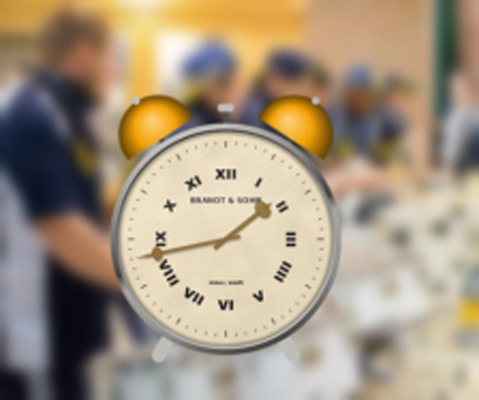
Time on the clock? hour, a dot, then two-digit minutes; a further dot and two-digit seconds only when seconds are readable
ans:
1.43
